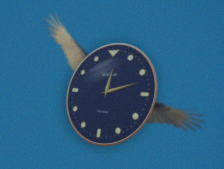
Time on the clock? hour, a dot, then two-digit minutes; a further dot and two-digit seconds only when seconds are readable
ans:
12.12
